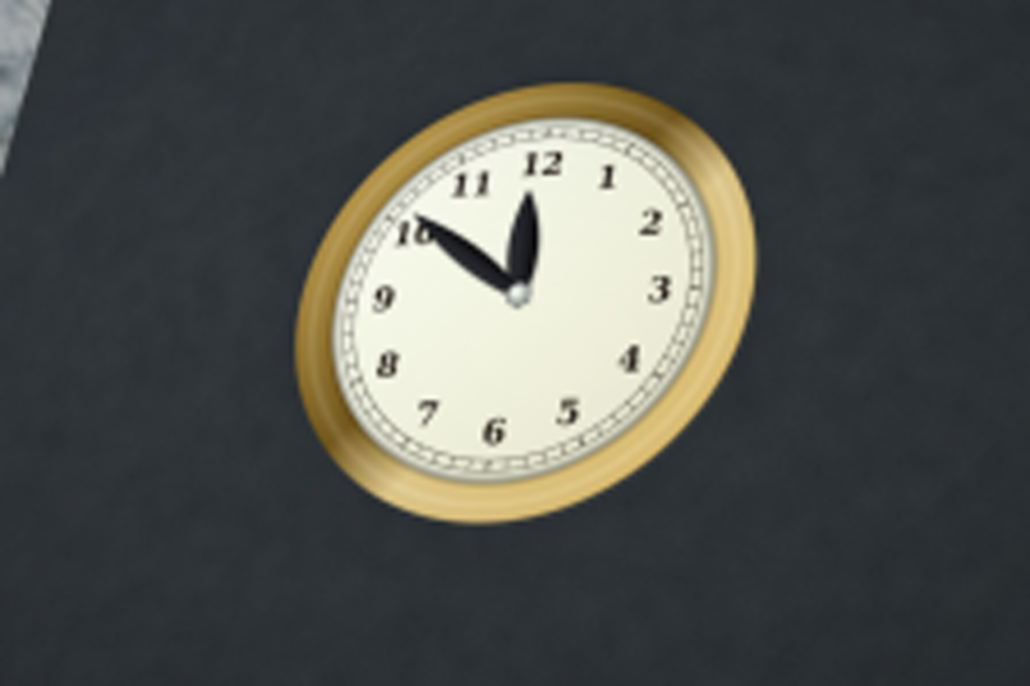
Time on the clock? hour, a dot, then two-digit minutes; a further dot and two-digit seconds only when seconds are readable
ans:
11.51
